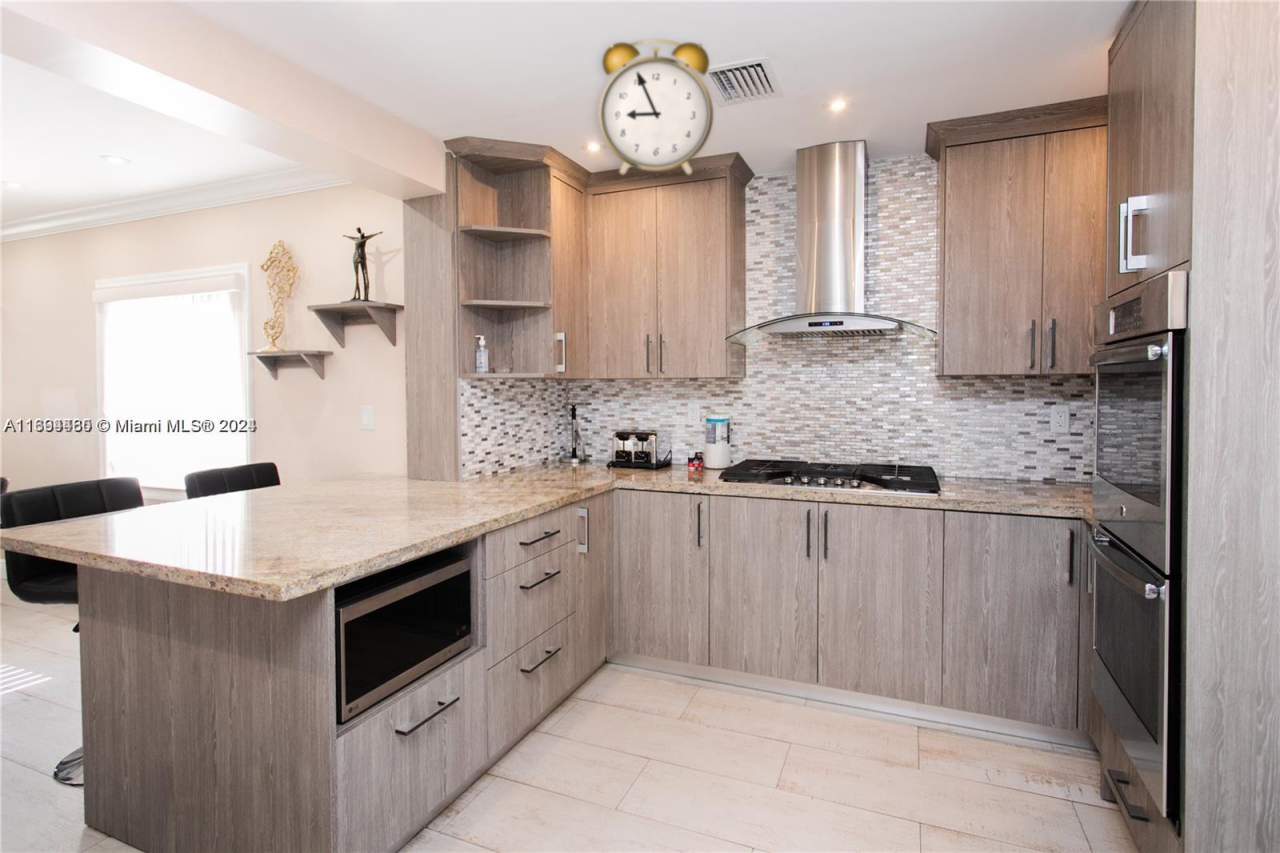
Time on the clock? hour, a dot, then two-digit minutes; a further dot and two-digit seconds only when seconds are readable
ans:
8.56
